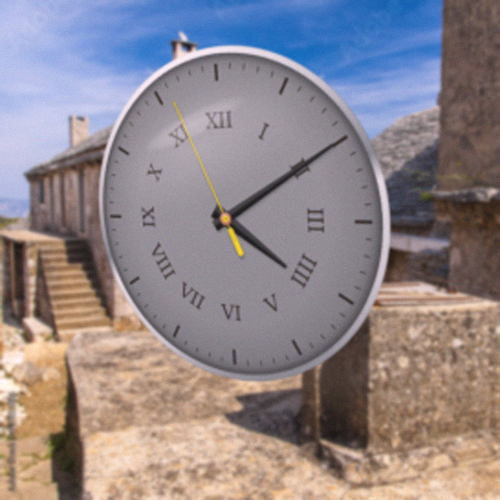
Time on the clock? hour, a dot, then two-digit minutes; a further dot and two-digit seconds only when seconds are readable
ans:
4.09.56
